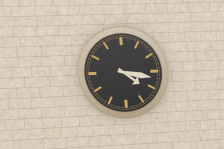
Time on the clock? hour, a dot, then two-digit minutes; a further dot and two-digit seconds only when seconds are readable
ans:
4.17
